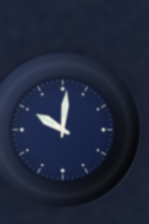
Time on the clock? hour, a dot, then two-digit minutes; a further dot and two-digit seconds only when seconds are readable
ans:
10.01
